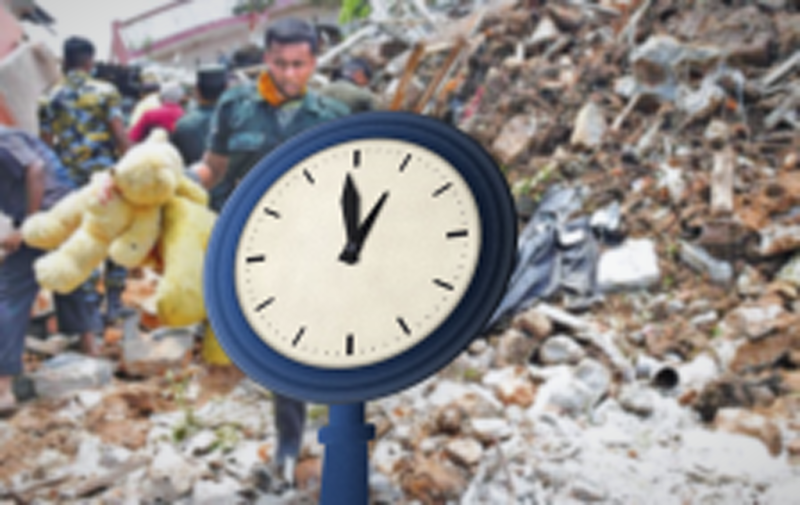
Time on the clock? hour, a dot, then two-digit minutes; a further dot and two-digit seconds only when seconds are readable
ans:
12.59
